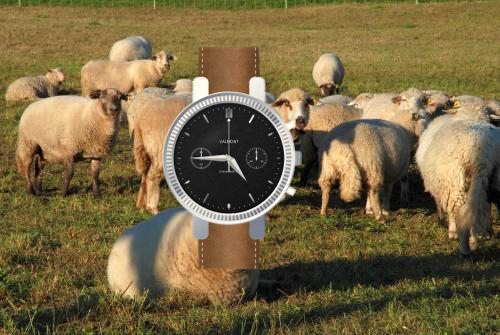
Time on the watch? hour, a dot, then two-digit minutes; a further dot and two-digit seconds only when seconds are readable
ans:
4.45
